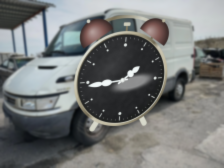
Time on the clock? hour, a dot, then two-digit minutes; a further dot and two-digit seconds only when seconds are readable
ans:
1.44
